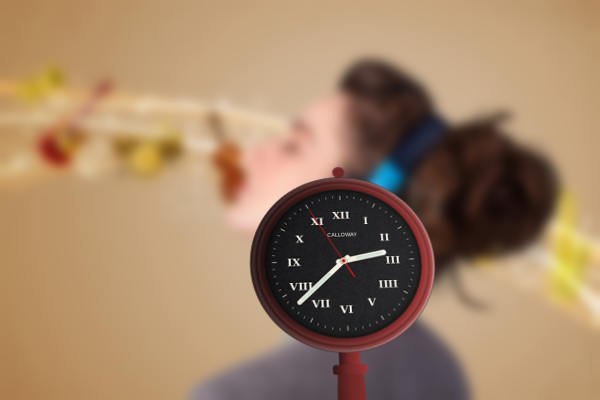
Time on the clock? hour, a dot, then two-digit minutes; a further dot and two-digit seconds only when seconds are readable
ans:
2.37.55
